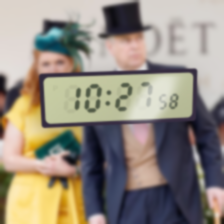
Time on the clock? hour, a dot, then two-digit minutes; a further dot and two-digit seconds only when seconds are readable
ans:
10.27.58
